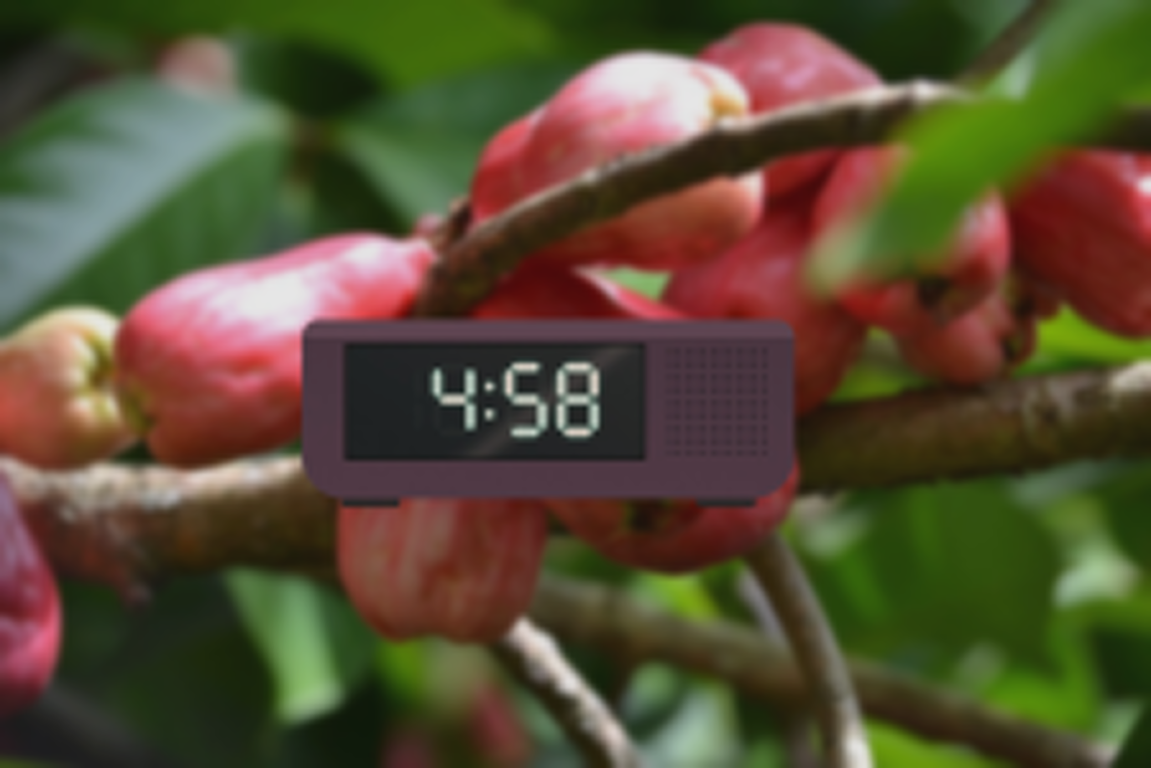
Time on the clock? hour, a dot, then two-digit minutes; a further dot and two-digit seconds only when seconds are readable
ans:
4.58
